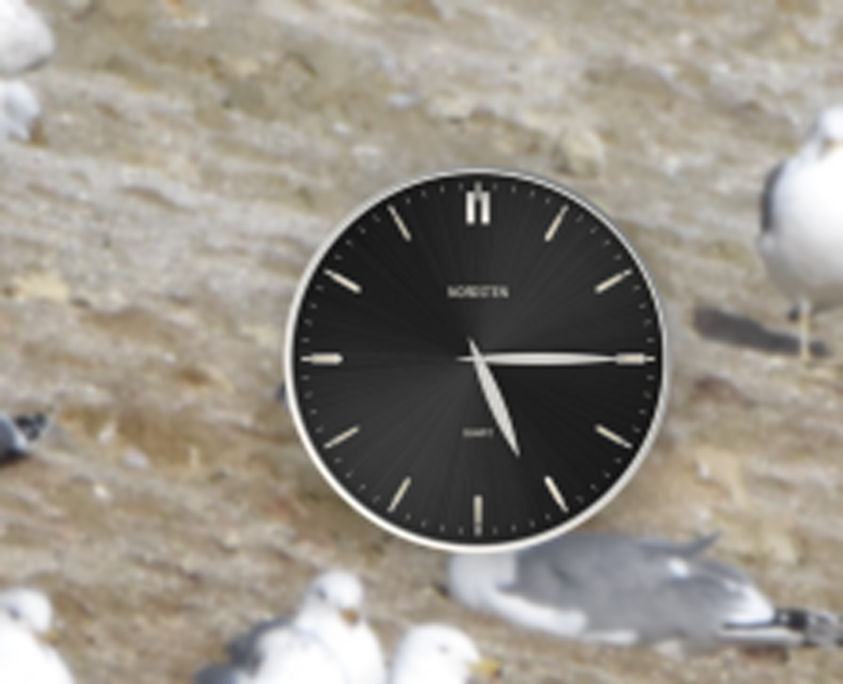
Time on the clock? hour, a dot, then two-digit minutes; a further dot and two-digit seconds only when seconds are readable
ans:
5.15
